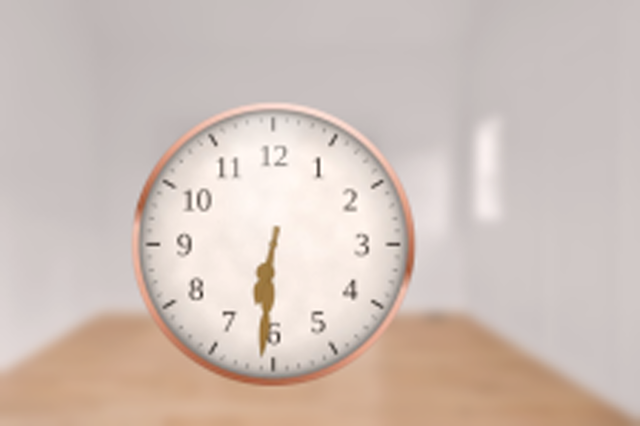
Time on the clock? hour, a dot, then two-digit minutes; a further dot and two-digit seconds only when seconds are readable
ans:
6.31
